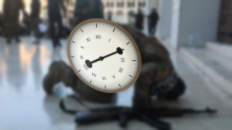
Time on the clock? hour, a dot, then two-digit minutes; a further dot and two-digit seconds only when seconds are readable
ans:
8.11
